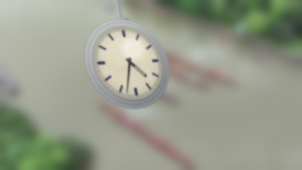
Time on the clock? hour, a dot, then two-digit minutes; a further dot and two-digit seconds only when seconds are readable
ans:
4.33
